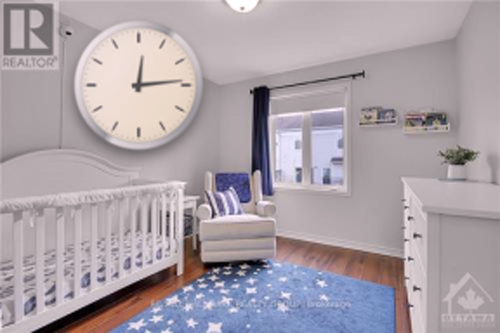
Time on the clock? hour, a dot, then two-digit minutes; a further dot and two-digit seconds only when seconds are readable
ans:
12.14
